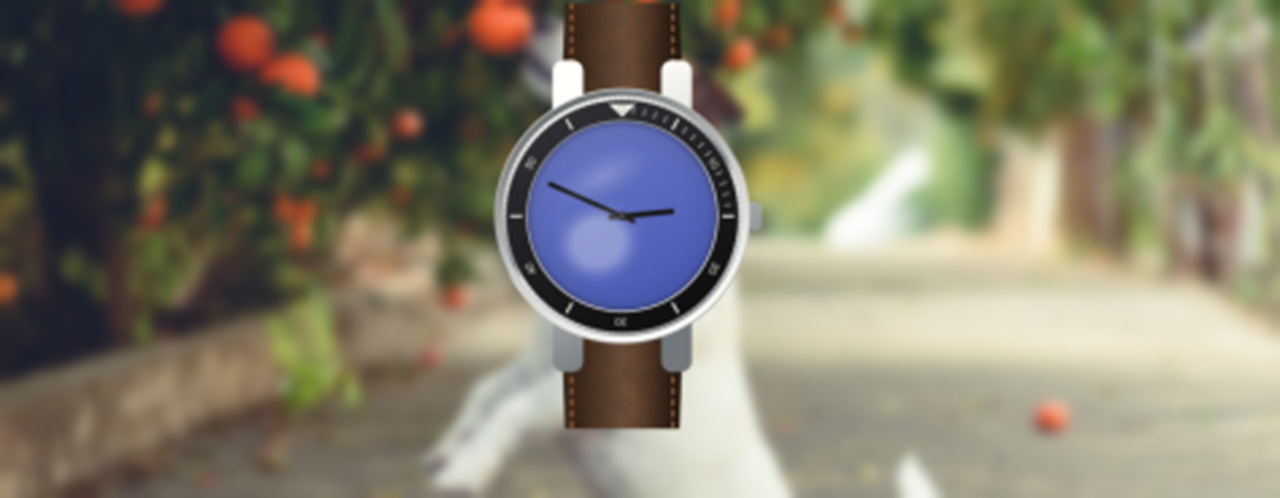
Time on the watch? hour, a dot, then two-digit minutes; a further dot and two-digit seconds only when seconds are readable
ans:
2.49
